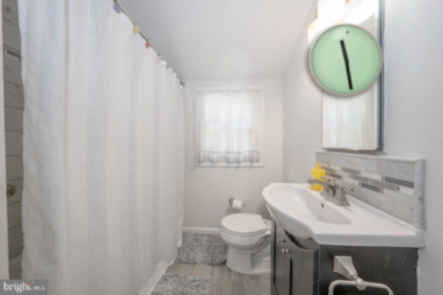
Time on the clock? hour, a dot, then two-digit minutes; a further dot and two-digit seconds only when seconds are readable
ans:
11.28
